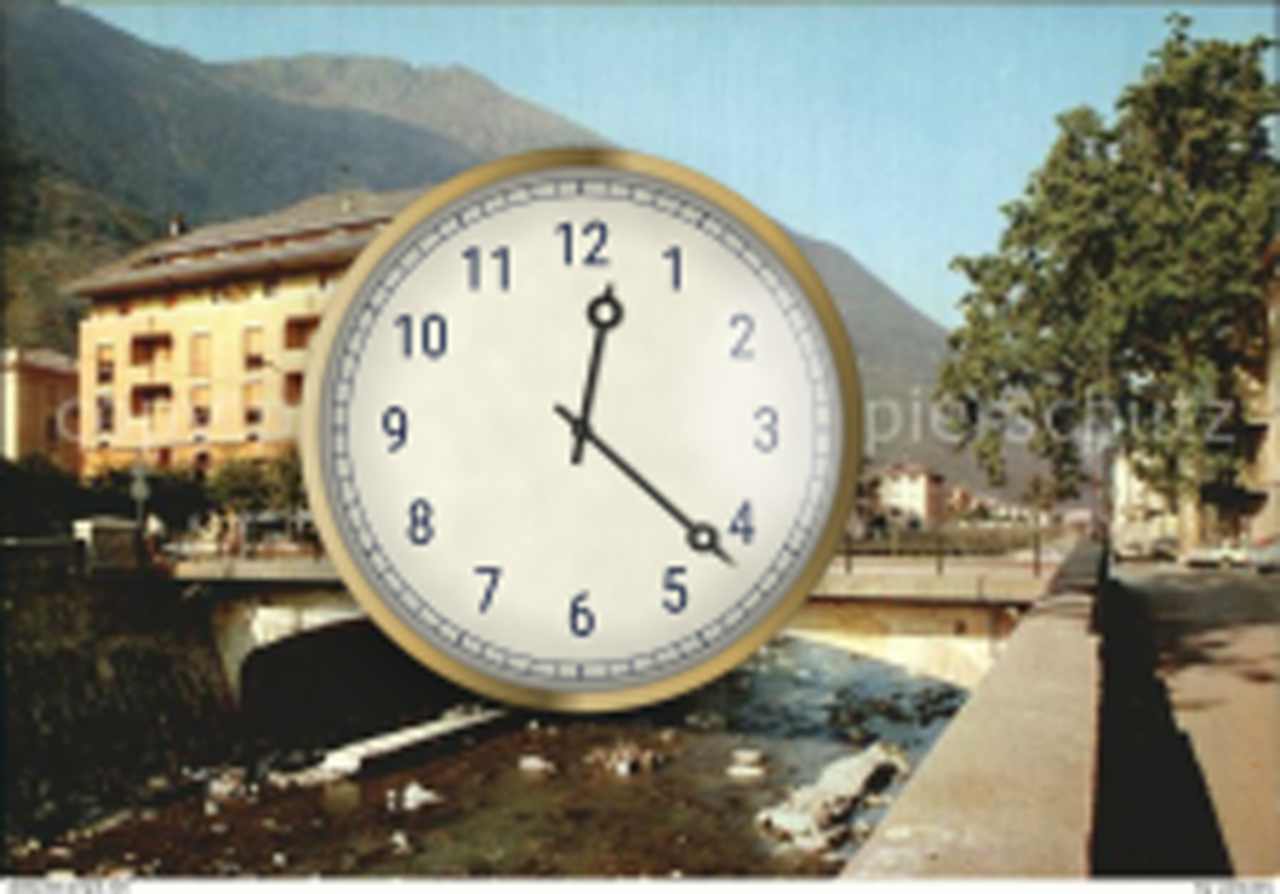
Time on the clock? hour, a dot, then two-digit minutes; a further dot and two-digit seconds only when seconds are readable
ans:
12.22
